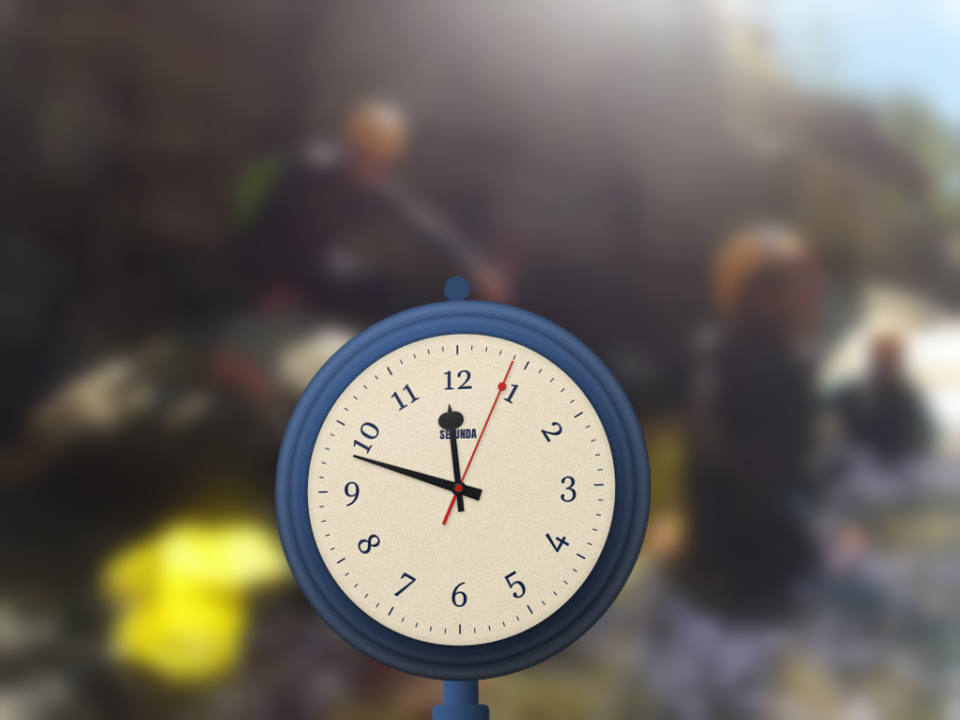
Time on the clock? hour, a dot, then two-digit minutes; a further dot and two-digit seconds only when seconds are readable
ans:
11.48.04
